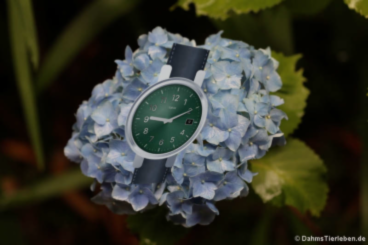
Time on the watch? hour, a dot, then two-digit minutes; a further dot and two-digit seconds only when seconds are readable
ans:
9.10
